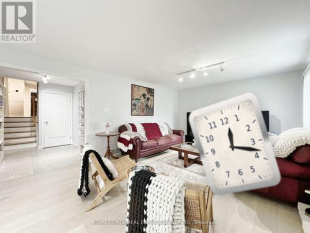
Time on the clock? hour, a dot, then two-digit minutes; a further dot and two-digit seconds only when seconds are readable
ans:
12.18
